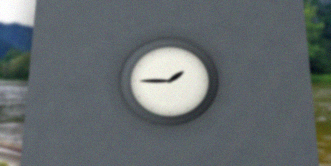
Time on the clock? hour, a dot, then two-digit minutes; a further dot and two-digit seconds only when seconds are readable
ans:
1.45
